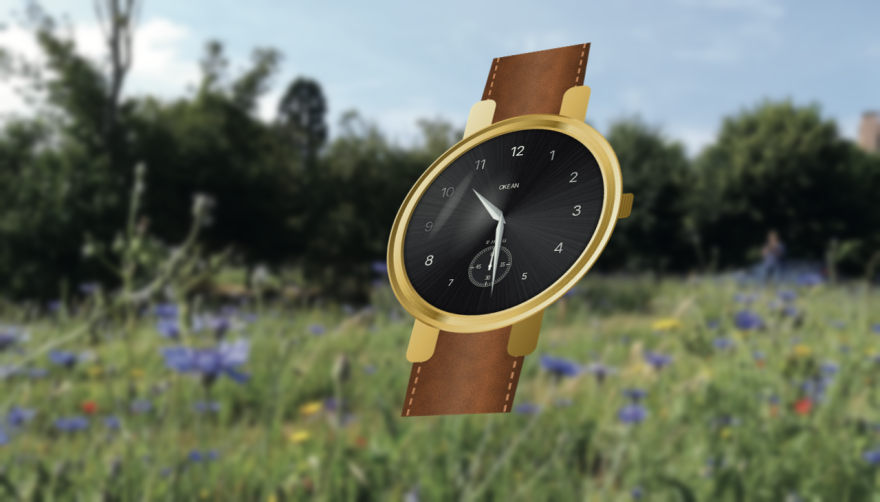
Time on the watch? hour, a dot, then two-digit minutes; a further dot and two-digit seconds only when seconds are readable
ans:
10.29
